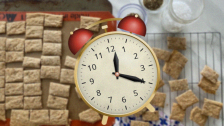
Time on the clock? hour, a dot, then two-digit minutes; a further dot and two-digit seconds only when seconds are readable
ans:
12.20
